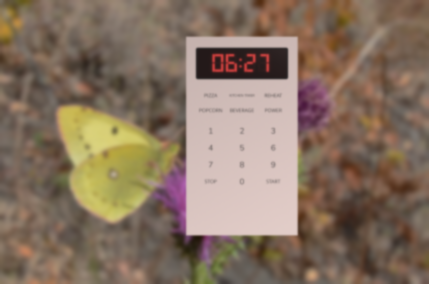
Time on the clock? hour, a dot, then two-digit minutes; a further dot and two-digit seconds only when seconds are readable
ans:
6.27
